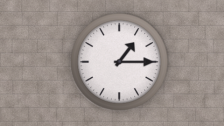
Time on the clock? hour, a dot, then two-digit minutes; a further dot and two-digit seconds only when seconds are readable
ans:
1.15
